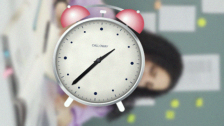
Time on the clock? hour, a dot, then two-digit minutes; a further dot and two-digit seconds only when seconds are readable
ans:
1.37
